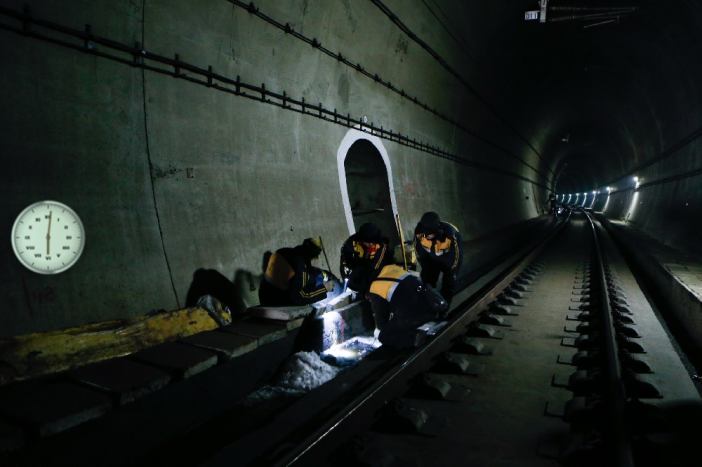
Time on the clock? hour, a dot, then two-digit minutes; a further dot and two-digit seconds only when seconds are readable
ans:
6.01
